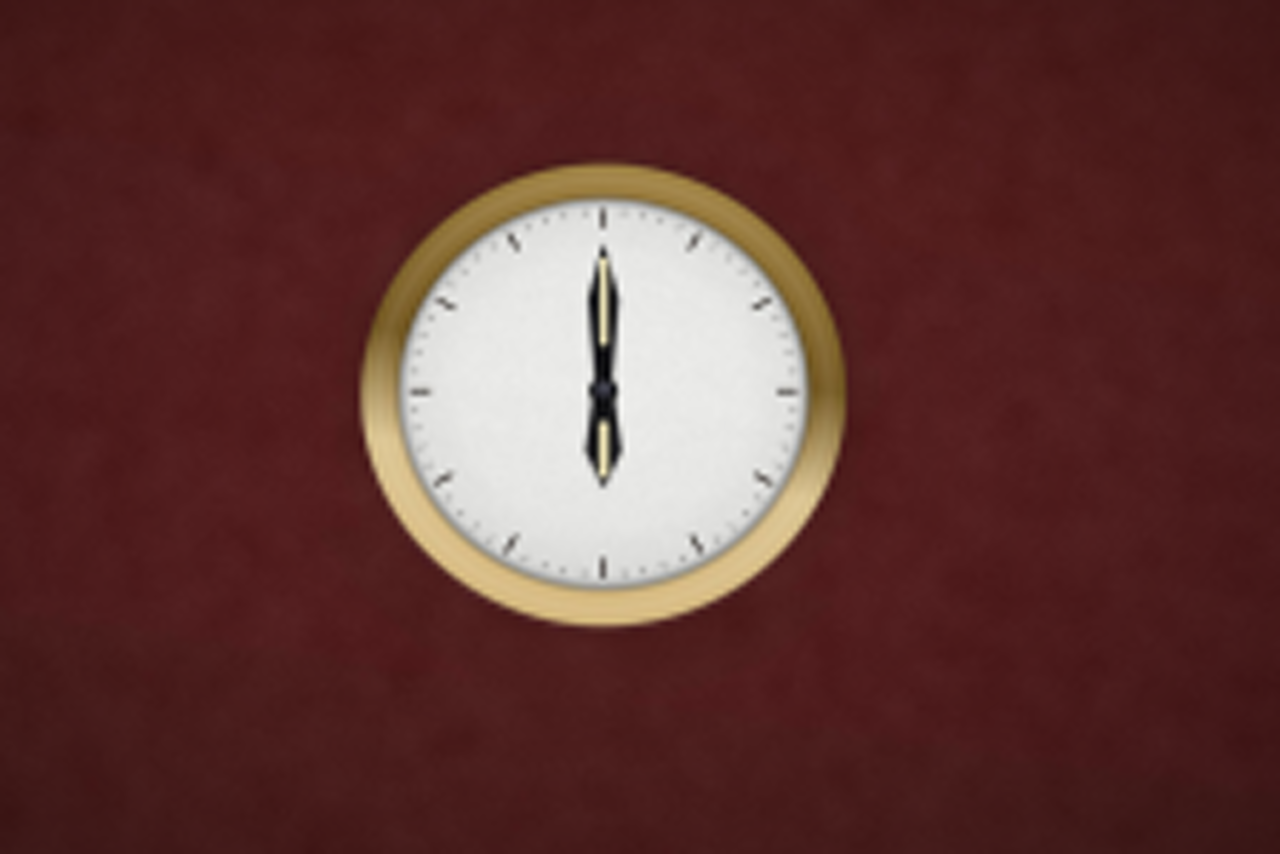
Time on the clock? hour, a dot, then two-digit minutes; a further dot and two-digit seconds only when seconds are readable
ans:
6.00
